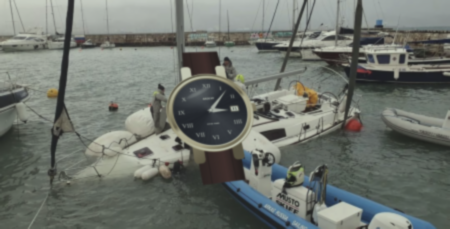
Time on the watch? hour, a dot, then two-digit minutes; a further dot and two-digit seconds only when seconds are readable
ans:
3.07
